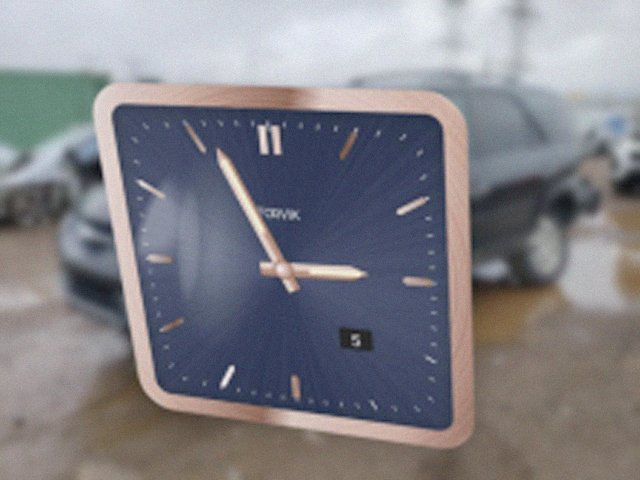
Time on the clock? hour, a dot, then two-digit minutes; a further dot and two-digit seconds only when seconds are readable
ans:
2.56
